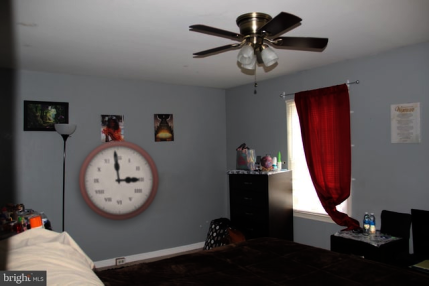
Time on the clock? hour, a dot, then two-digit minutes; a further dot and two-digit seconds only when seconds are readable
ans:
2.59
